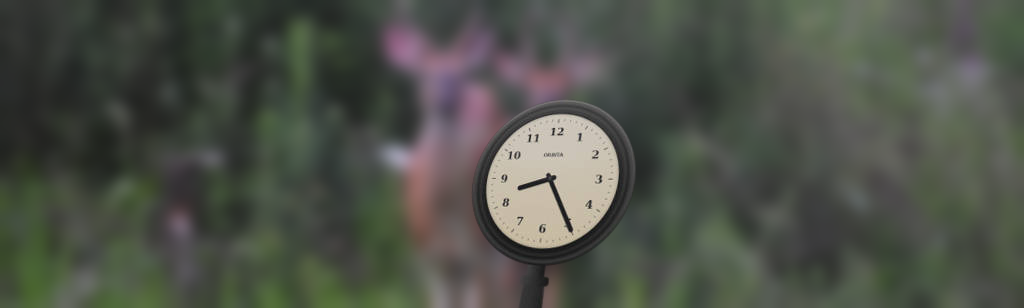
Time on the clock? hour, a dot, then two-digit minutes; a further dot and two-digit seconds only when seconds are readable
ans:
8.25
